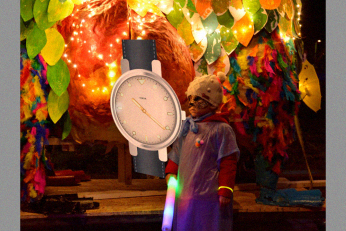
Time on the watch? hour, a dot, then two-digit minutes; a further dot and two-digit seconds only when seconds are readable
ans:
10.21
